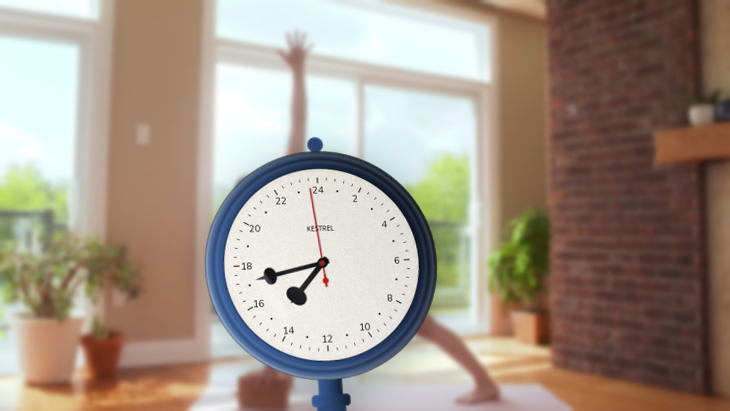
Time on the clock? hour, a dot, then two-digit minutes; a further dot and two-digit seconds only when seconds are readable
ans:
14.42.59
